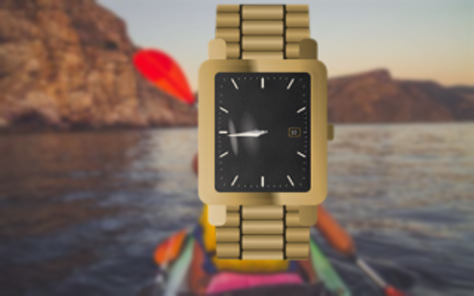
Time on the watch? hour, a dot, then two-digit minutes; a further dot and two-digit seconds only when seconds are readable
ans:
8.44
